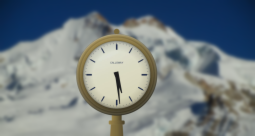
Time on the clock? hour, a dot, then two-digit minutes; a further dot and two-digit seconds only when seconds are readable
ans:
5.29
